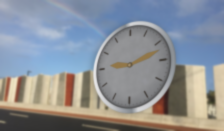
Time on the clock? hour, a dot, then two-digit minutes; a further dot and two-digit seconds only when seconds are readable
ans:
9.12
